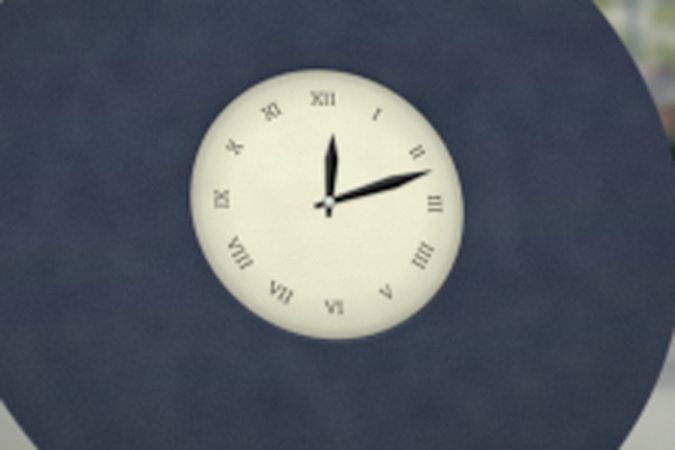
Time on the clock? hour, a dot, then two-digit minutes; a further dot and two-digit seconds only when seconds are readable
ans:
12.12
